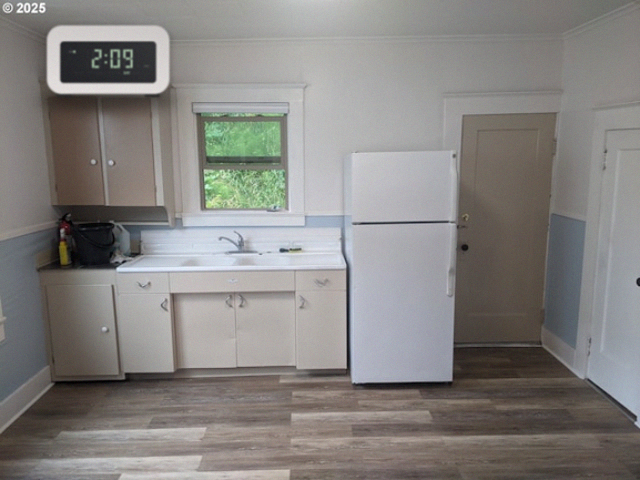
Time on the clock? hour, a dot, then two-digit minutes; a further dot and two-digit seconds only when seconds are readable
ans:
2.09
